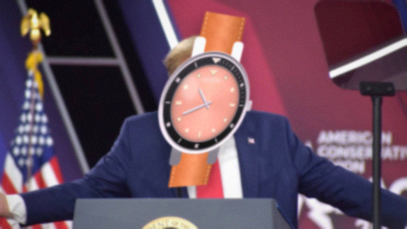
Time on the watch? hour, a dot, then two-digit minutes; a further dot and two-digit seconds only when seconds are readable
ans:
10.41
